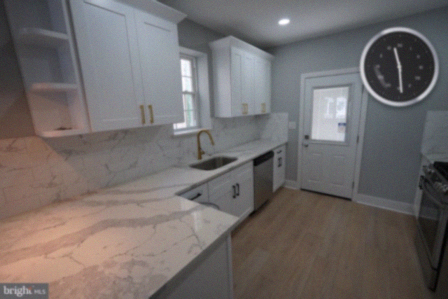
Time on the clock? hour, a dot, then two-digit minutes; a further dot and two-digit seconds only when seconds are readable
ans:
11.29
